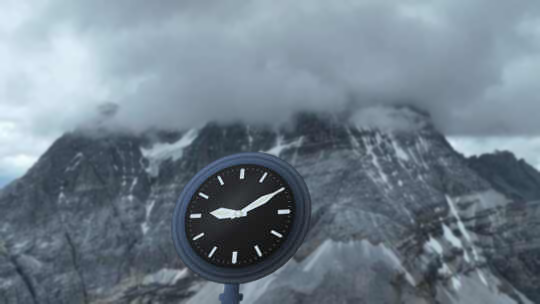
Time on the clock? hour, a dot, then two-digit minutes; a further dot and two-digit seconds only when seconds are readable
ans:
9.10
